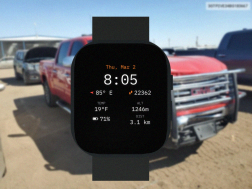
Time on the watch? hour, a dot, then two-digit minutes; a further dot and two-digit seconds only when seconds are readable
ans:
8.05
